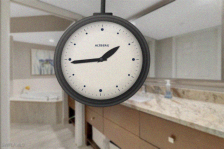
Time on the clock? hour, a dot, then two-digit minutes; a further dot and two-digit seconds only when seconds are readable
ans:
1.44
